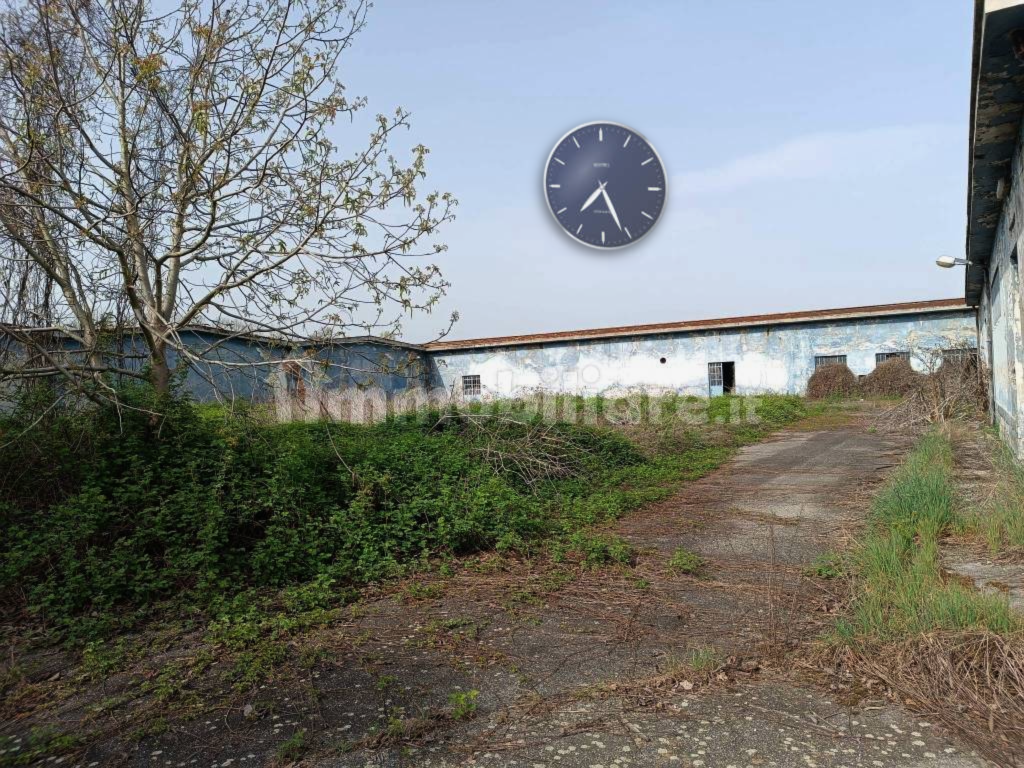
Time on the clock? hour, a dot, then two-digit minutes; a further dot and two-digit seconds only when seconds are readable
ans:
7.26
